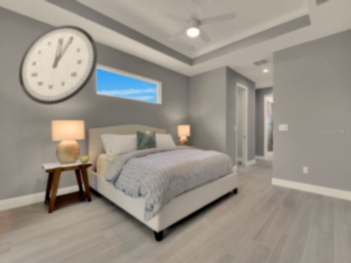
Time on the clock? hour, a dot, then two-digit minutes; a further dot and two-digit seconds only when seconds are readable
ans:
12.04
